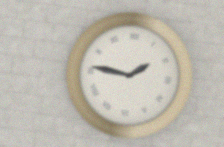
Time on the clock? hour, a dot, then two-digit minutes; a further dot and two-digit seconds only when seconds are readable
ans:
1.46
